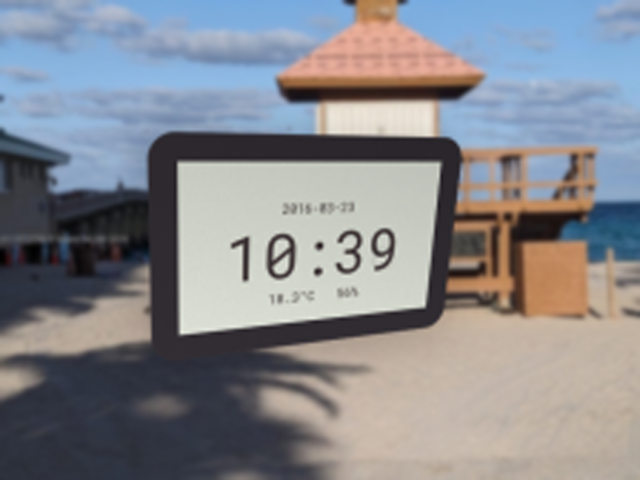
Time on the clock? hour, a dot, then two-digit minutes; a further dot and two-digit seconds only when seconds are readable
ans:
10.39
